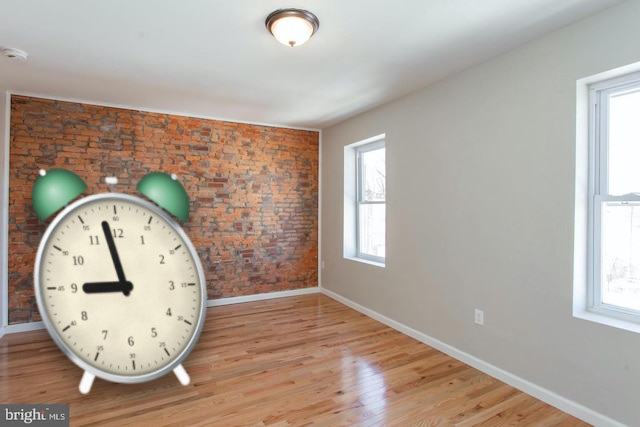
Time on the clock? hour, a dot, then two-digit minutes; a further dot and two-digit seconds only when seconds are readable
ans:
8.58
